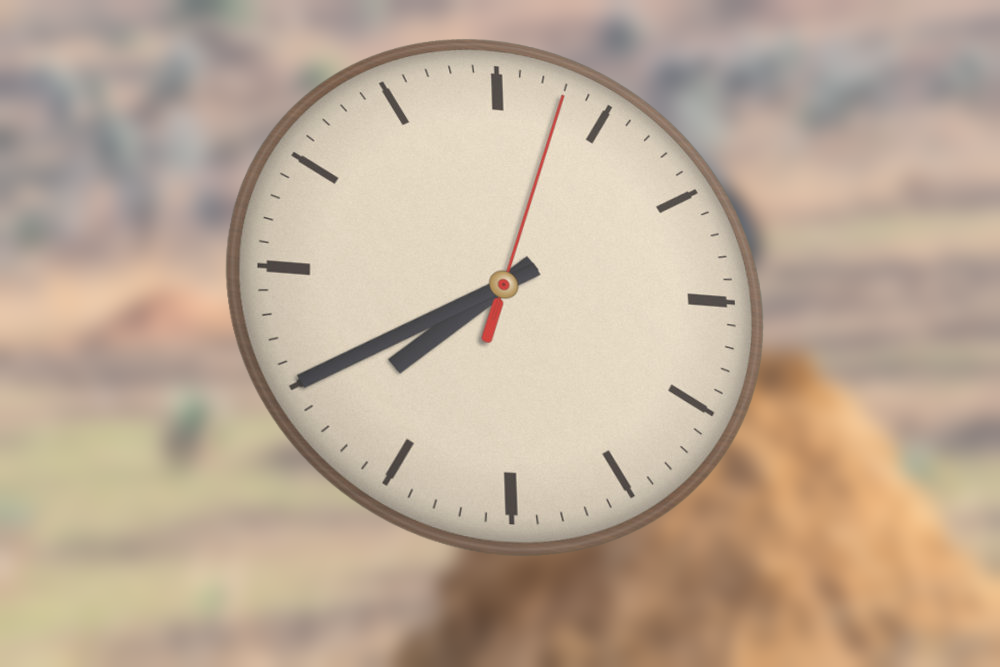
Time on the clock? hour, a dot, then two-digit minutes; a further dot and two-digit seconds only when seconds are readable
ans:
7.40.03
